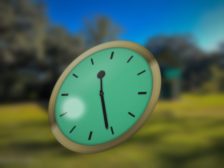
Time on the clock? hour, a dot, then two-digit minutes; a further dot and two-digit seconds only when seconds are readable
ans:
11.26
